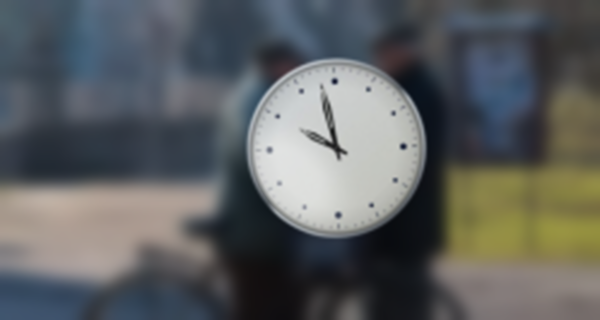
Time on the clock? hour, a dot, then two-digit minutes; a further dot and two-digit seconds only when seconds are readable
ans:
9.58
